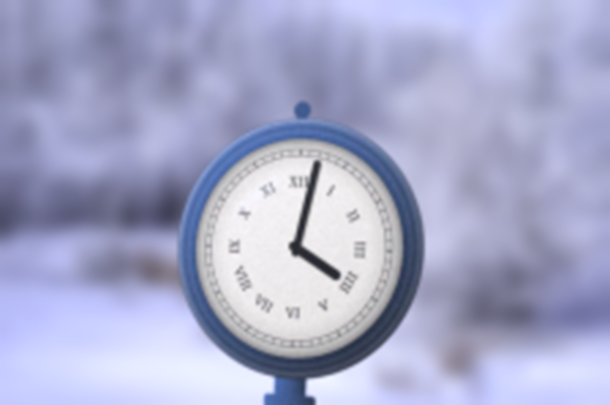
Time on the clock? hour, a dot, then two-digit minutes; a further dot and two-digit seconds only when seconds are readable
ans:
4.02
